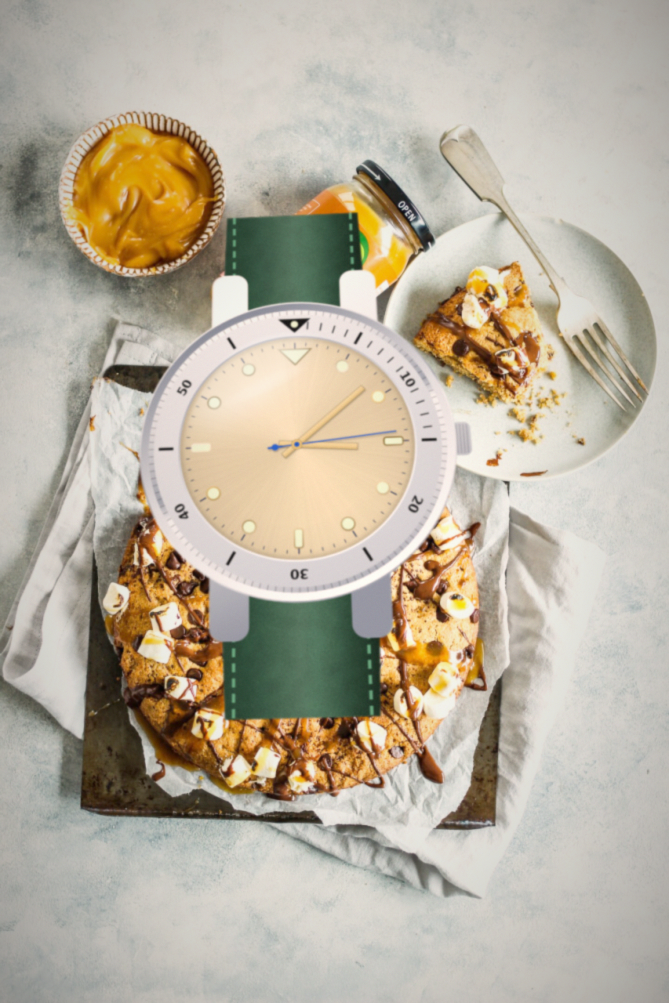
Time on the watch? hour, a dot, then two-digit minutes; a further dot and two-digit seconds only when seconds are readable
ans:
3.08.14
